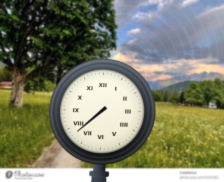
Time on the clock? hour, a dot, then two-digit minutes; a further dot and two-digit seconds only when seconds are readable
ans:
7.38
